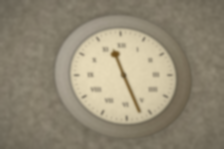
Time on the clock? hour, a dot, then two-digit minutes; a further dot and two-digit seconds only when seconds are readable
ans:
11.27
